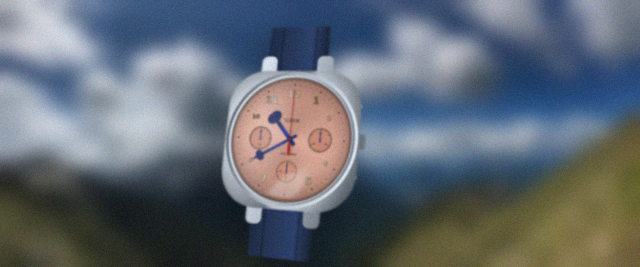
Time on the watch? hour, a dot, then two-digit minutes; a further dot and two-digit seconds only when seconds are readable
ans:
10.40
